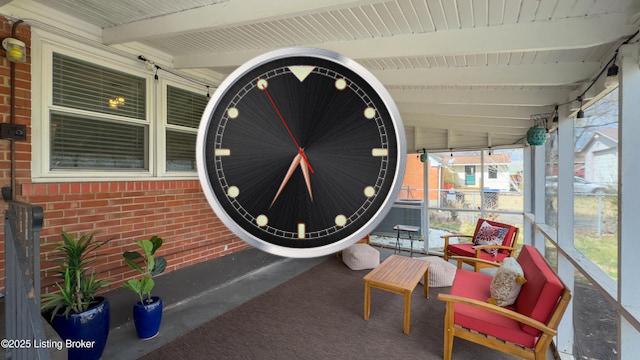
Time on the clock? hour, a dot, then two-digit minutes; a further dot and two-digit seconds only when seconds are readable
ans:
5.34.55
